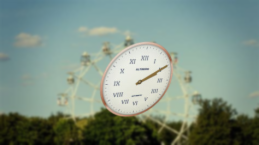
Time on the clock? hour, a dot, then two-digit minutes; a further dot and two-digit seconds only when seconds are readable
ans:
2.10
